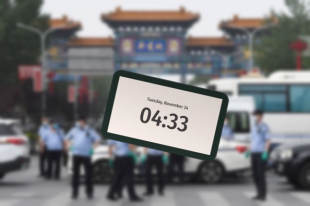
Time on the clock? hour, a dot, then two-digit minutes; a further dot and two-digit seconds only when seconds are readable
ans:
4.33
